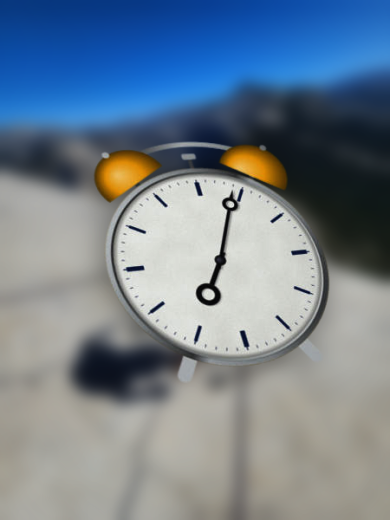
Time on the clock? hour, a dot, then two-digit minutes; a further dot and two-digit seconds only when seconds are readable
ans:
7.04
